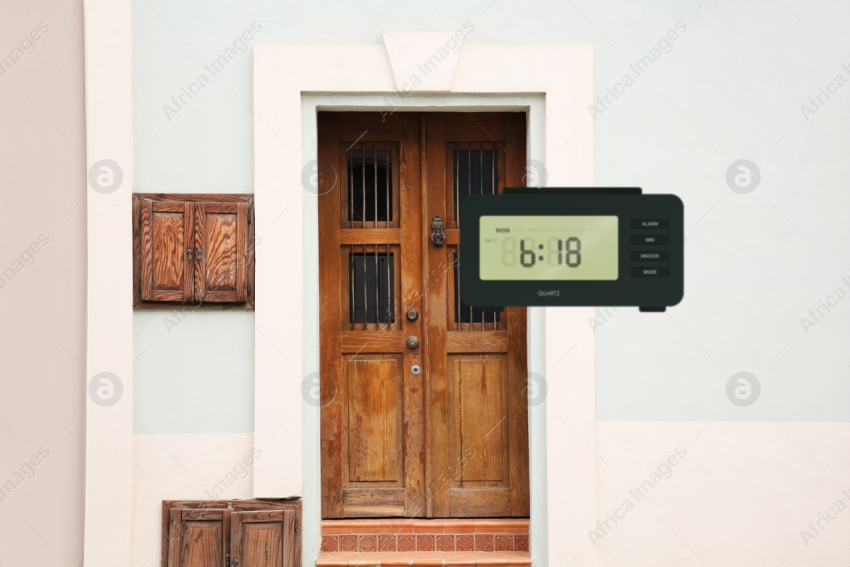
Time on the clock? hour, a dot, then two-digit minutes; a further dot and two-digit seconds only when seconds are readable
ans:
6.18
